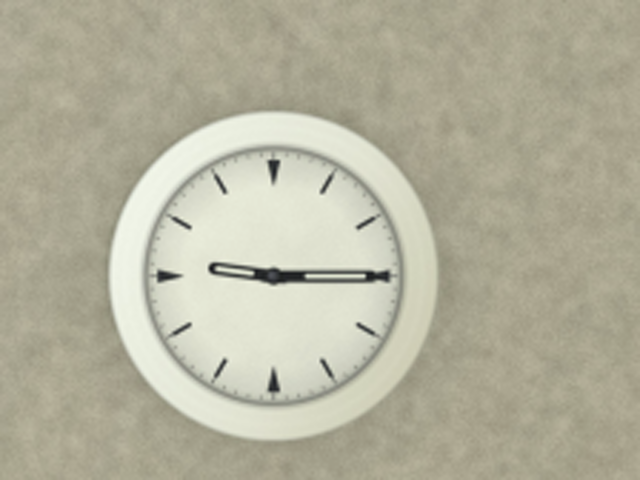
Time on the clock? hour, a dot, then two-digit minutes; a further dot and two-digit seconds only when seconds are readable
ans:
9.15
